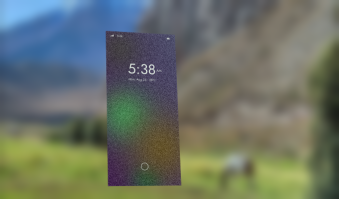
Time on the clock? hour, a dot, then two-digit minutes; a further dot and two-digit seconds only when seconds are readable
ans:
5.38
